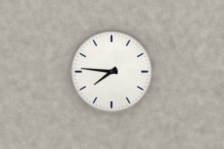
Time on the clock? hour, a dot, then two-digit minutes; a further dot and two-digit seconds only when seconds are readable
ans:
7.46
